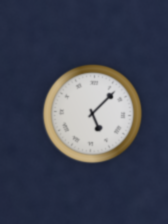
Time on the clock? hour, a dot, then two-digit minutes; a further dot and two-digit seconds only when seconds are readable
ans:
5.07
